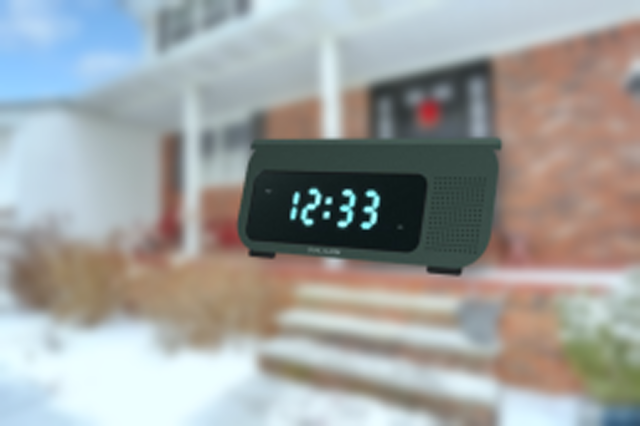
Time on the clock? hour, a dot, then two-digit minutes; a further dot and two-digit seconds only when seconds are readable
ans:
12.33
